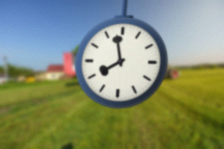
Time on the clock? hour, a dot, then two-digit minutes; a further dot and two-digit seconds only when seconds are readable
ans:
7.58
